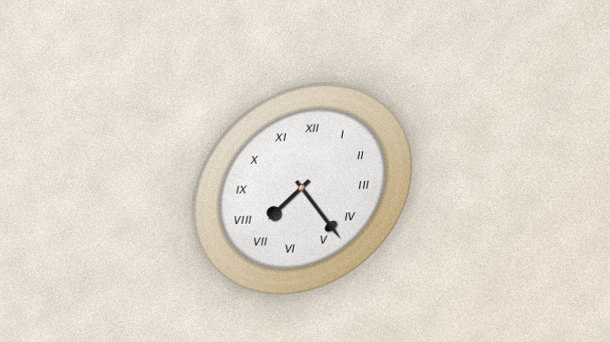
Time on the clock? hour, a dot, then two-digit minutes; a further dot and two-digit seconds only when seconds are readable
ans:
7.23
